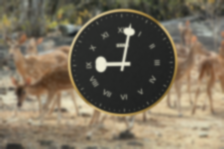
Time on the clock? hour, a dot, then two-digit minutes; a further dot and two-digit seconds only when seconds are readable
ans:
9.02
